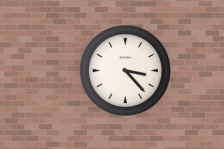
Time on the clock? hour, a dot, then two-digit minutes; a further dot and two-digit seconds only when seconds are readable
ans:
3.23
